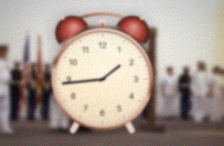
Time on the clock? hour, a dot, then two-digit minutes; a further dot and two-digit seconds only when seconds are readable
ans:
1.44
